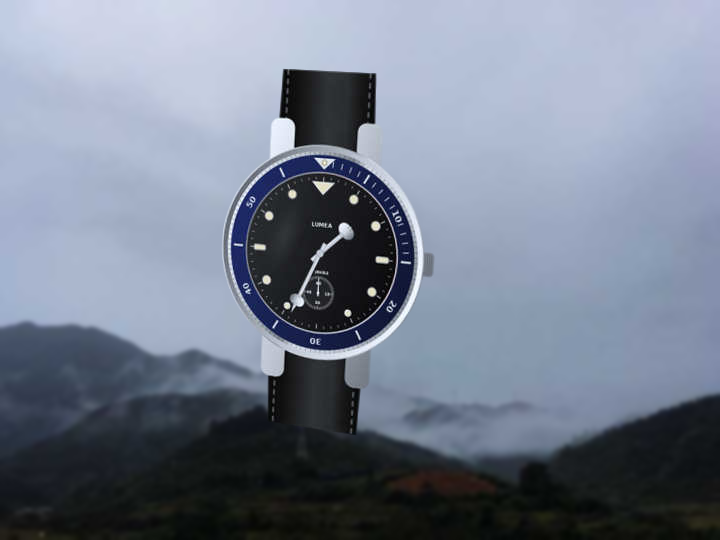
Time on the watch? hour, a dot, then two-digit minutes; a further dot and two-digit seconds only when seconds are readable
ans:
1.34
